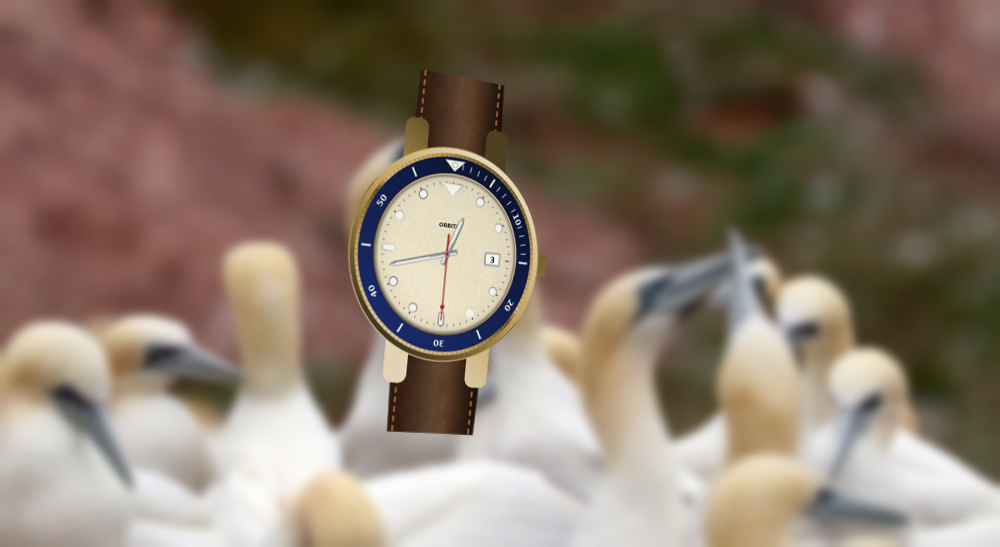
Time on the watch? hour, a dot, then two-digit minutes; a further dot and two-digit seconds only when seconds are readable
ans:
12.42.30
